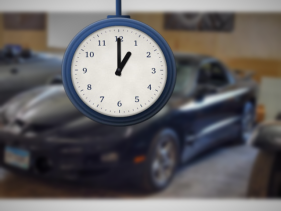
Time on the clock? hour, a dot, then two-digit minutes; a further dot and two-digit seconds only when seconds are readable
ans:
1.00
